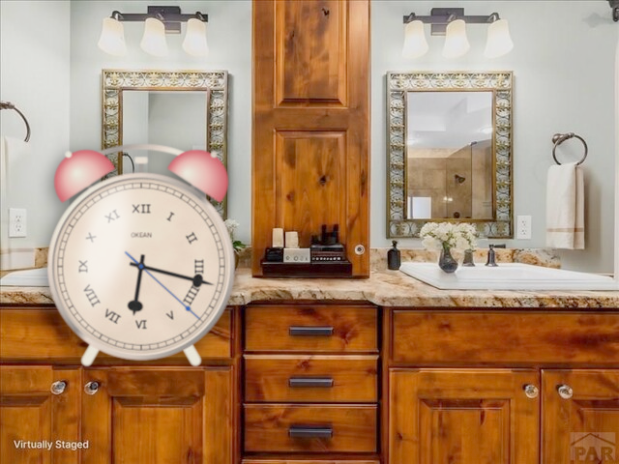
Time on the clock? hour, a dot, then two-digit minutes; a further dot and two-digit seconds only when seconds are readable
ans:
6.17.22
